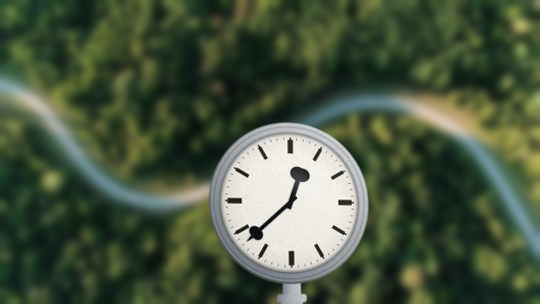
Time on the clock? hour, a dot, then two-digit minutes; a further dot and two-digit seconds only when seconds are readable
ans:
12.38
